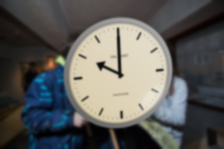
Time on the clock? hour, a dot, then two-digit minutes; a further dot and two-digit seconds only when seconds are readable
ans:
10.00
